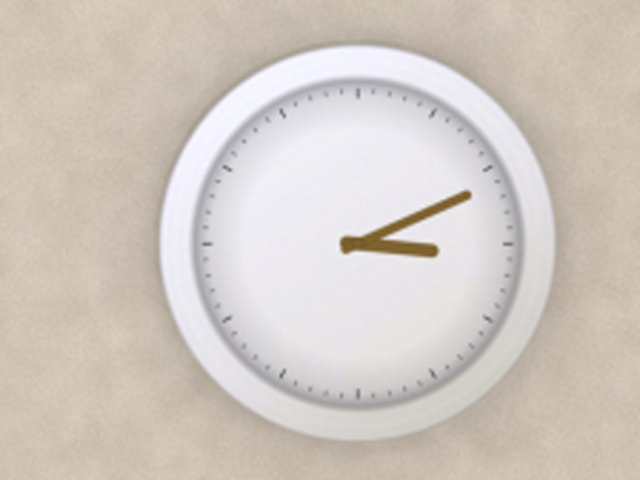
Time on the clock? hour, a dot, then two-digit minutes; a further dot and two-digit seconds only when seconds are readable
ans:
3.11
